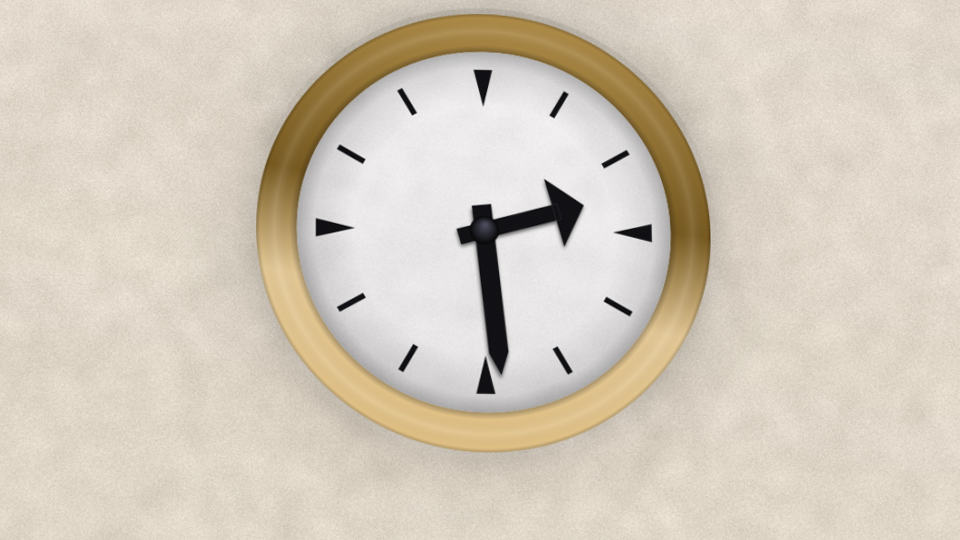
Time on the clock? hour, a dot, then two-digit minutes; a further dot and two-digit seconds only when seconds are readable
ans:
2.29
